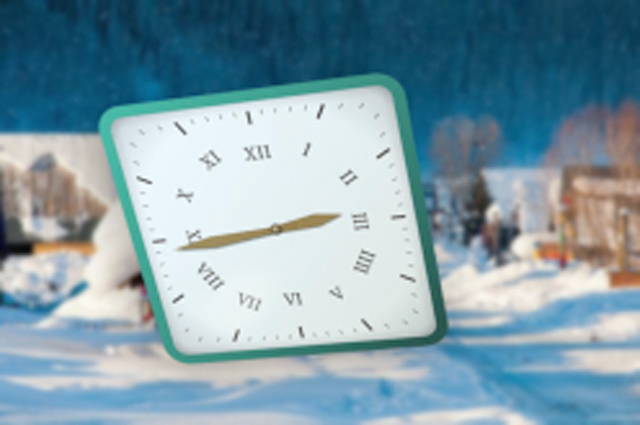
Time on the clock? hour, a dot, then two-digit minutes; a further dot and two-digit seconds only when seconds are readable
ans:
2.44
